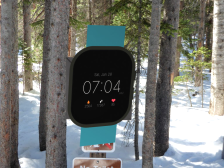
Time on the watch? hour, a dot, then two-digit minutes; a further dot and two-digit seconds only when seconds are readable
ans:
7.04
